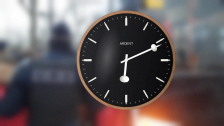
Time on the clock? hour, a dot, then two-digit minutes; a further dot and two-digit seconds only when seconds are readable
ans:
6.11
